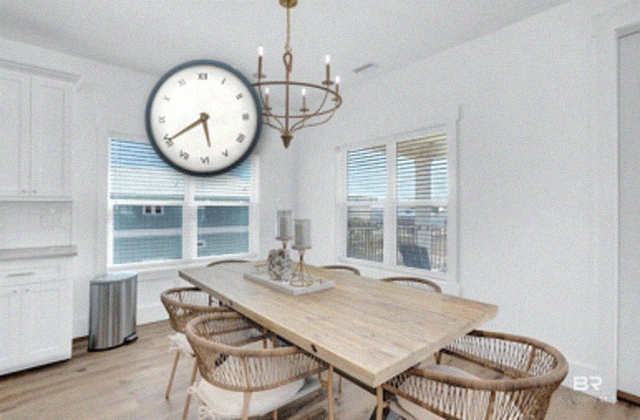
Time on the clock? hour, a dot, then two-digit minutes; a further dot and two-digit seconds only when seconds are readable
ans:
5.40
